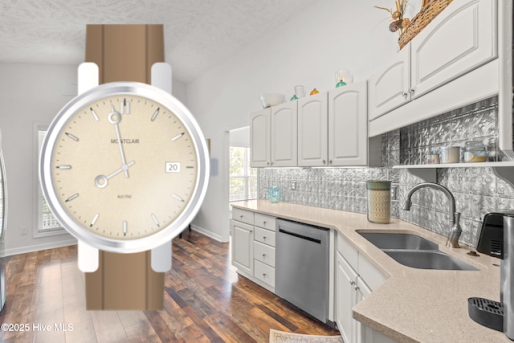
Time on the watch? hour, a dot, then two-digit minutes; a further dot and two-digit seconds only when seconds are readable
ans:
7.58
